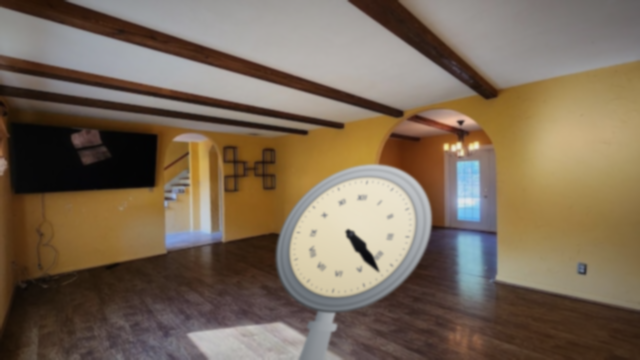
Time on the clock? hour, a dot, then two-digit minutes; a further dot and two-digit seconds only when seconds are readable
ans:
4.22
